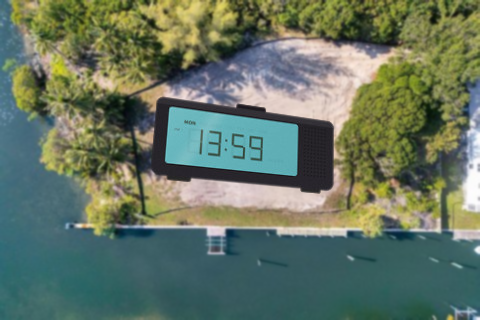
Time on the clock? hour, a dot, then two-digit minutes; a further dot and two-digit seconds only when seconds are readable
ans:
13.59
